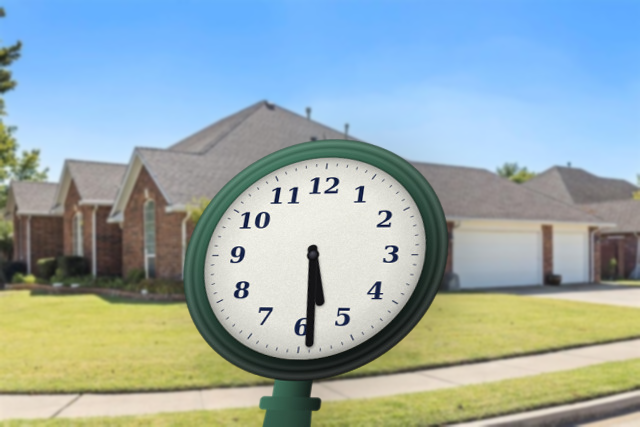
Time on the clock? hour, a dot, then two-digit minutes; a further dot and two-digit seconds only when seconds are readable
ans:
5.29
